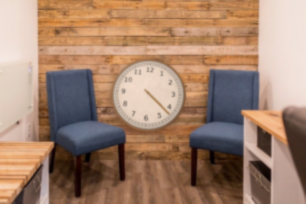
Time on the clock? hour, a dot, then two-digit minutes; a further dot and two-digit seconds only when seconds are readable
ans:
4.22
